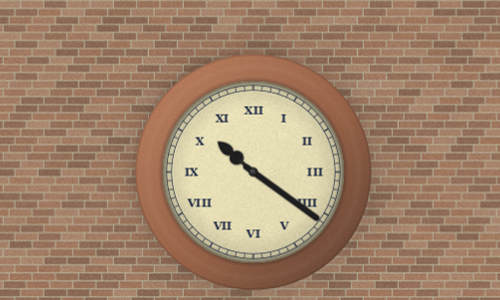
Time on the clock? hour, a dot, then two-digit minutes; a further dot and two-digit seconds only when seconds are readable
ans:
10.21
